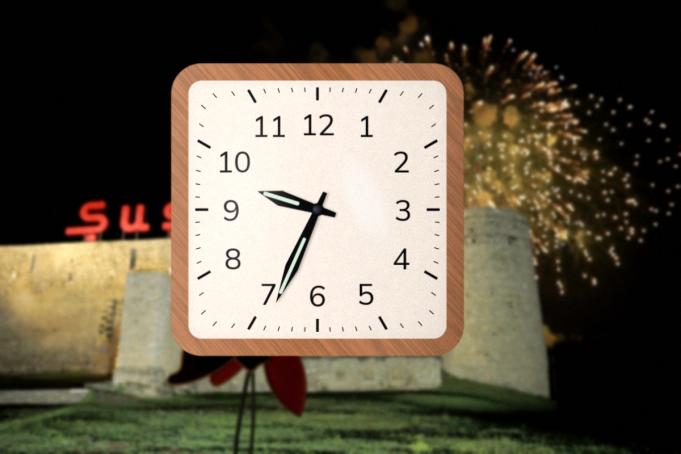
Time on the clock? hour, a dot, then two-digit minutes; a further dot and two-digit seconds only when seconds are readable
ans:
9.34
